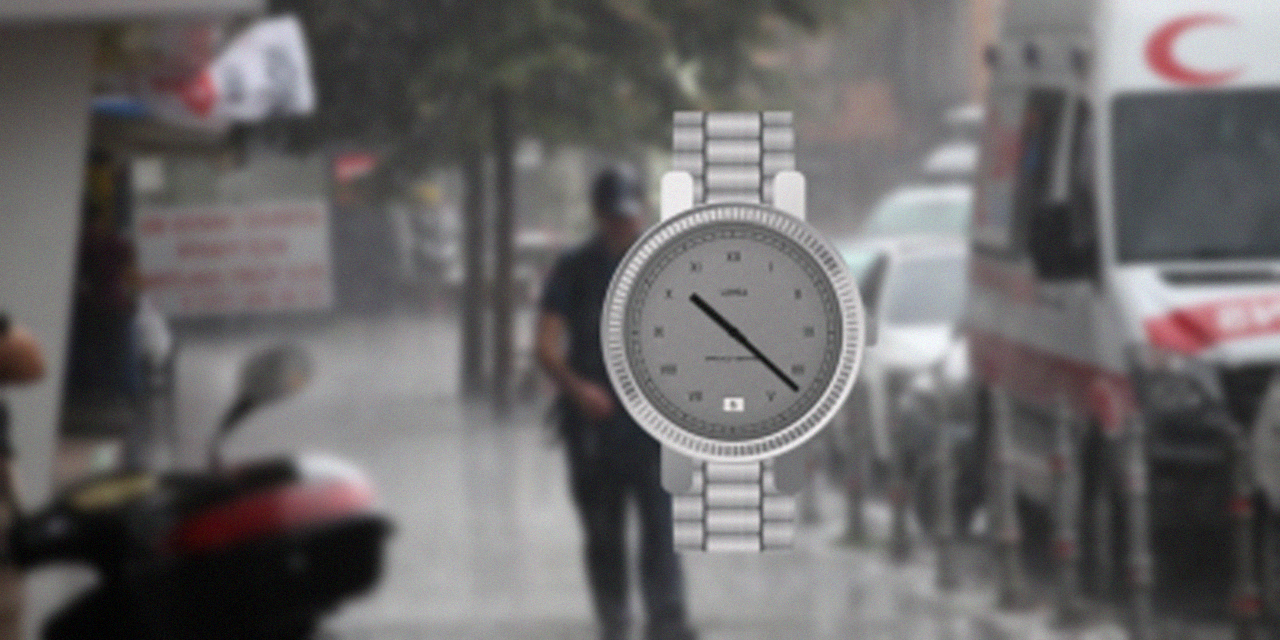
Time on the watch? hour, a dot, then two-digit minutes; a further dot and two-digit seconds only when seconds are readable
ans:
10.22
